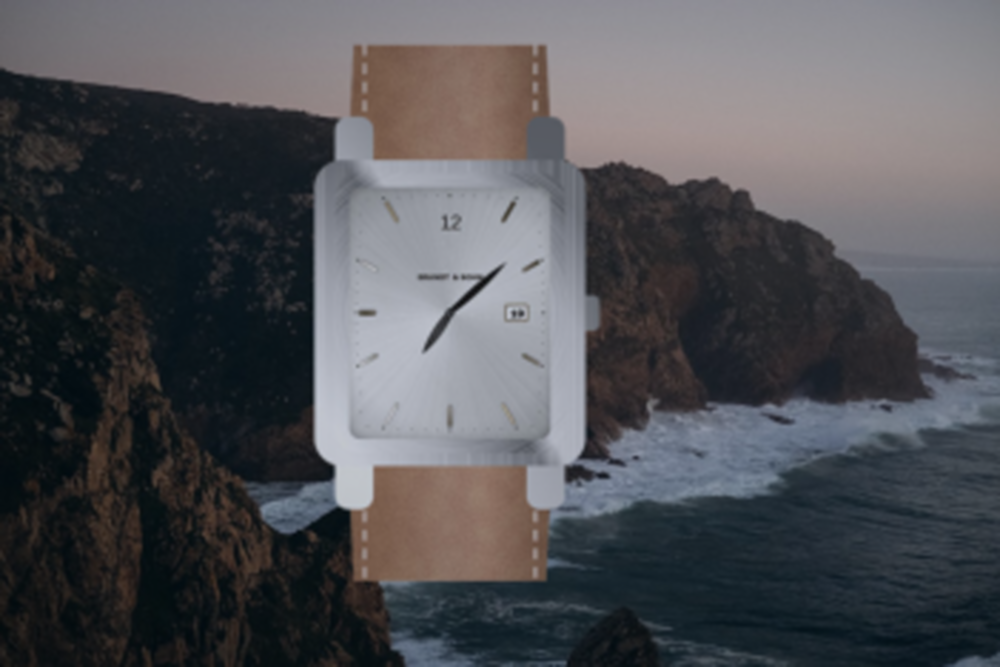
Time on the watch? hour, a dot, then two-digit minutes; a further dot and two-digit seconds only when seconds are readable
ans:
7.08
